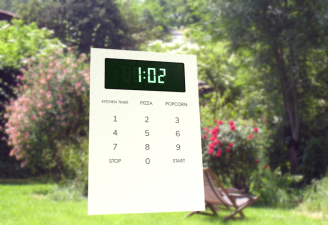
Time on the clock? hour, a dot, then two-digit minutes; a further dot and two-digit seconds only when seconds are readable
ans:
1.02
